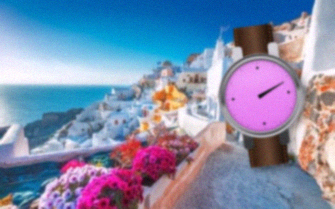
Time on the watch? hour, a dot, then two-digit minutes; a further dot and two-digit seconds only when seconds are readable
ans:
2.11
